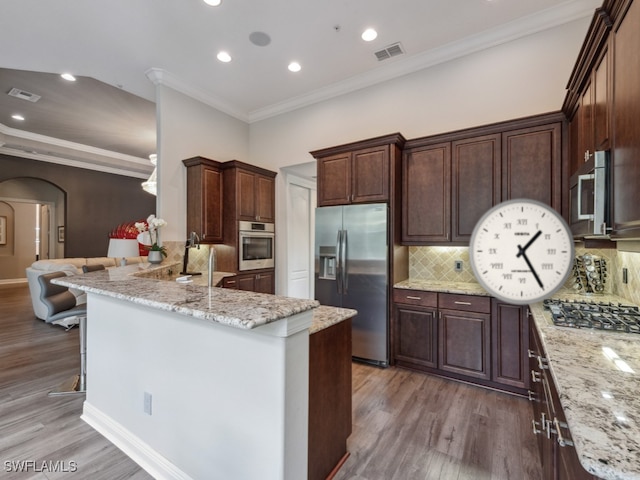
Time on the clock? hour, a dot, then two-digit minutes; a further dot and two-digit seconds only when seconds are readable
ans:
1.25
